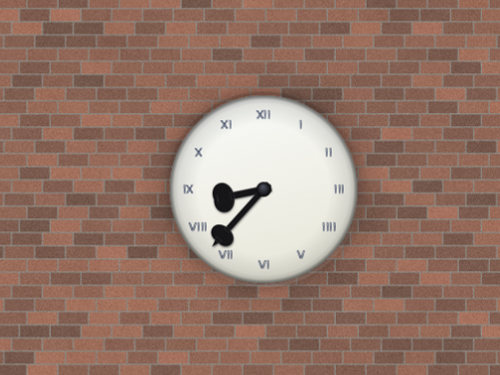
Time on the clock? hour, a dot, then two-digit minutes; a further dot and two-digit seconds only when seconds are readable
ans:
8.37
